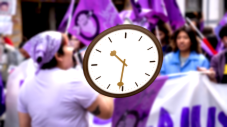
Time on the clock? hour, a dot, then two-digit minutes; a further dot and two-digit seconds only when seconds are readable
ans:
10.31
